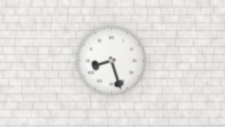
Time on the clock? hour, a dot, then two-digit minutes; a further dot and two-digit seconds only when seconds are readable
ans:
8.27
